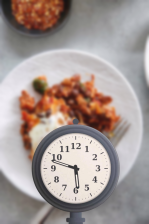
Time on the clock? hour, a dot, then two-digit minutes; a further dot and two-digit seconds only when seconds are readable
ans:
5.48
